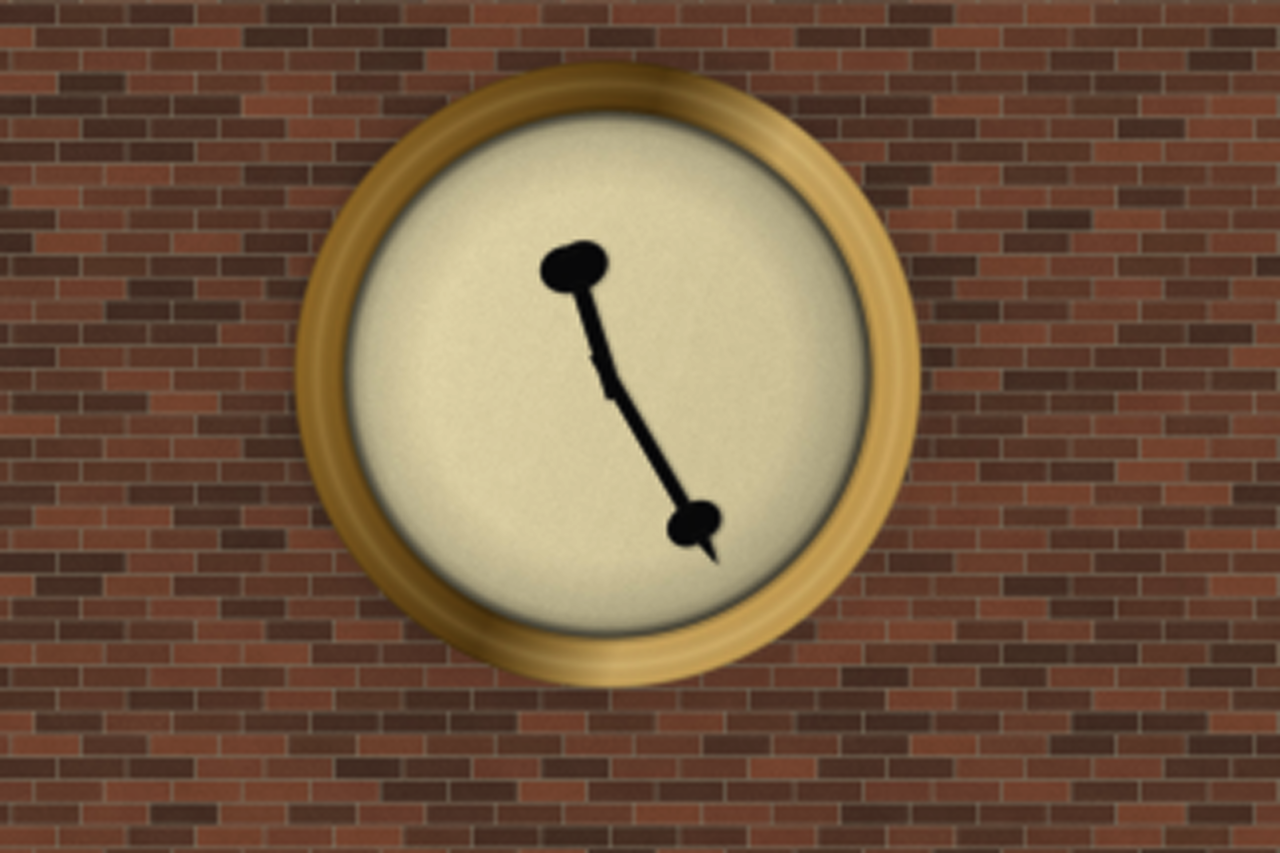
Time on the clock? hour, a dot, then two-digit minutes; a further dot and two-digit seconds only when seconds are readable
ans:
11.25
